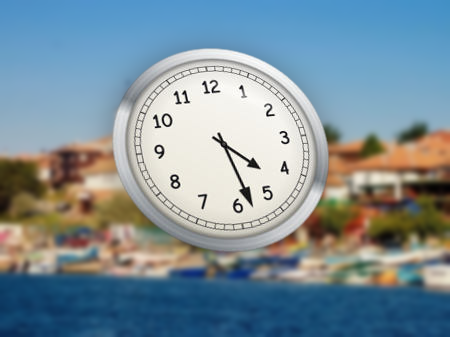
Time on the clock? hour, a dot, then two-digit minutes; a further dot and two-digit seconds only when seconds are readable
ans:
4.28
